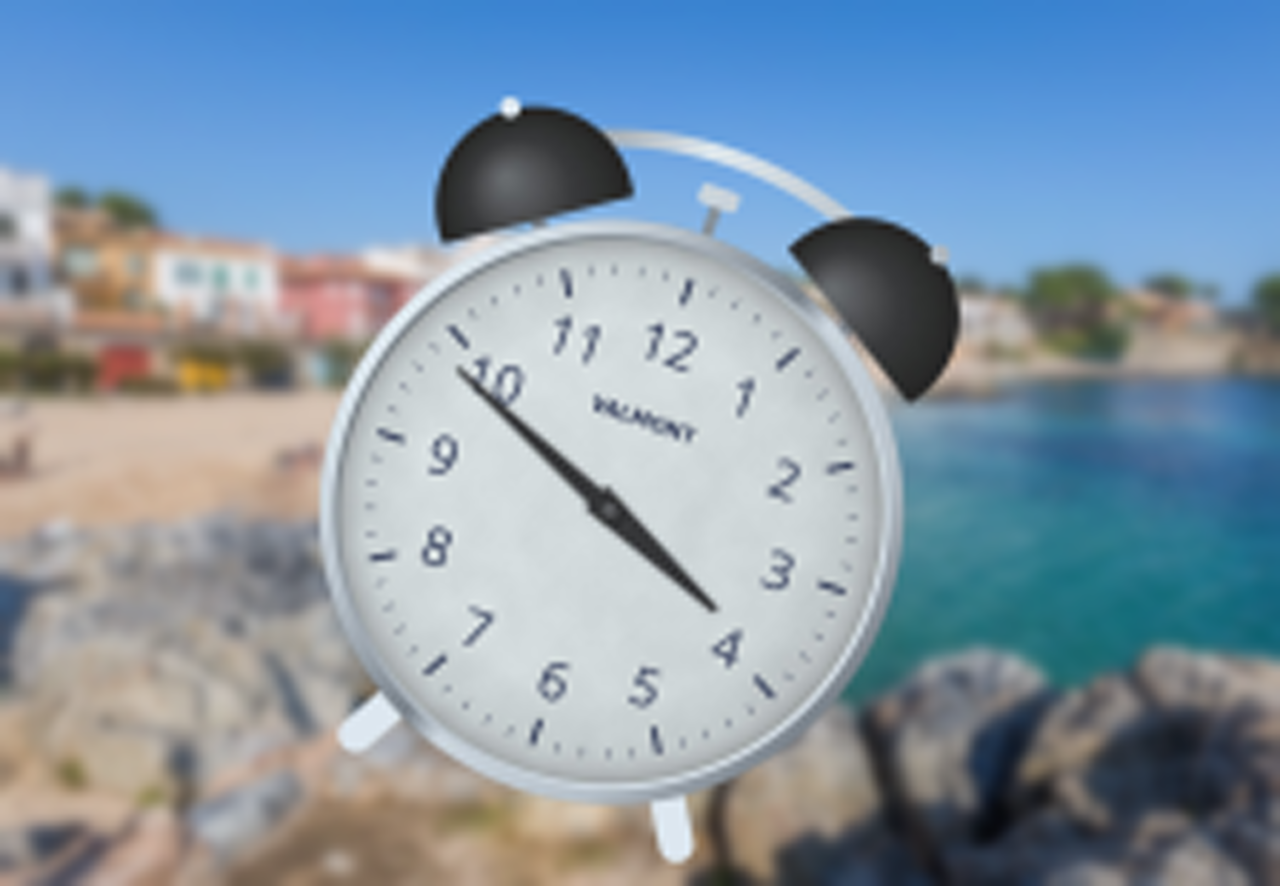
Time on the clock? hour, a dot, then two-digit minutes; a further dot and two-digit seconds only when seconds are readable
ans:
3.49
